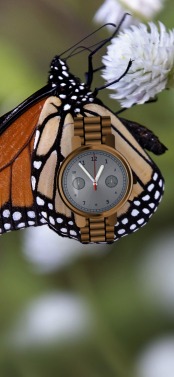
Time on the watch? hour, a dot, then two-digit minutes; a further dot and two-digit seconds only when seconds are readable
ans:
12.54
